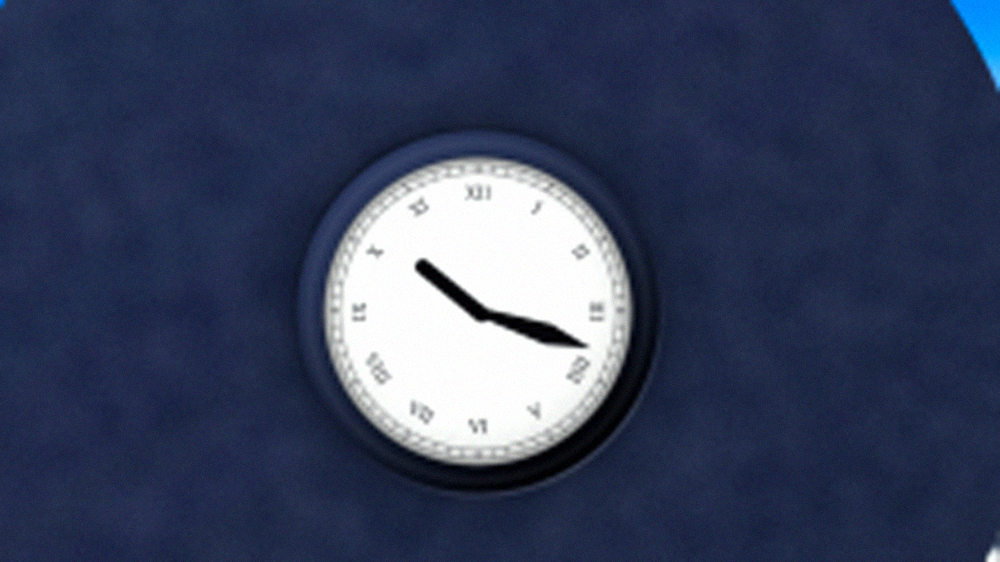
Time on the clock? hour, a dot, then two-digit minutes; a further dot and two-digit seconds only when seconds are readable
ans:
10.18
